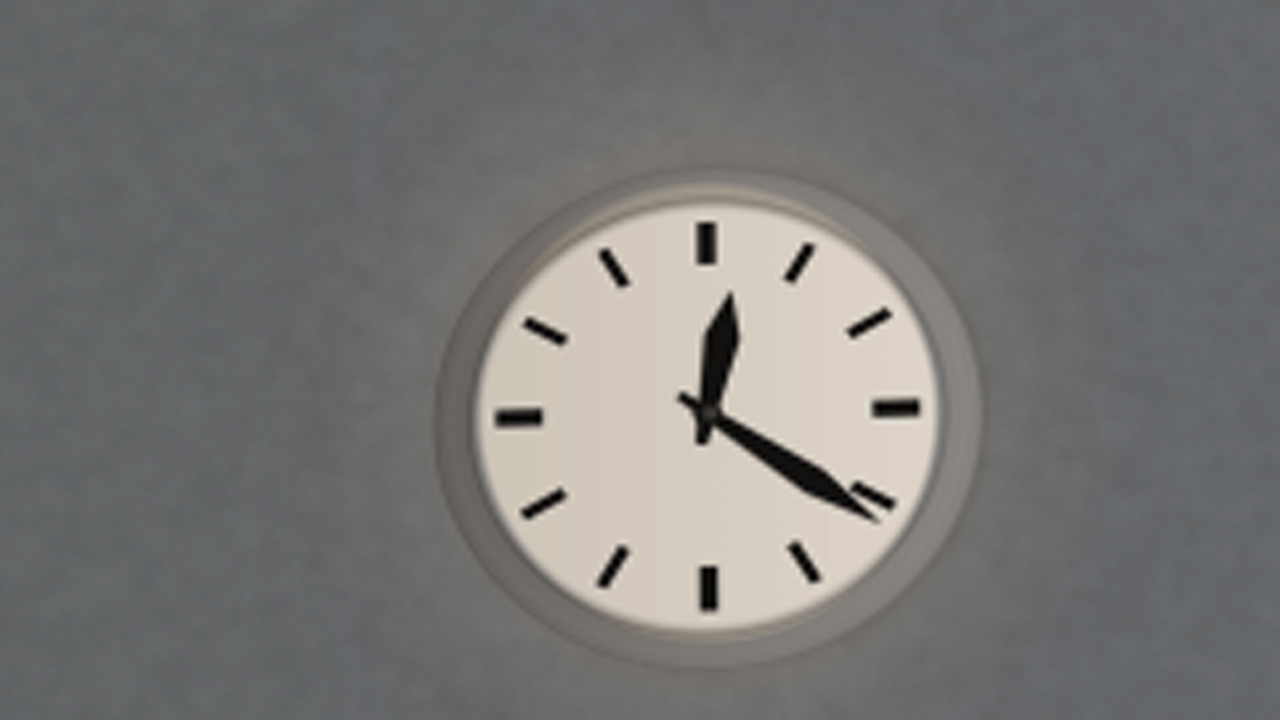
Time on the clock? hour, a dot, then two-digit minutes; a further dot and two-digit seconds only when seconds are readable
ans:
12.21
